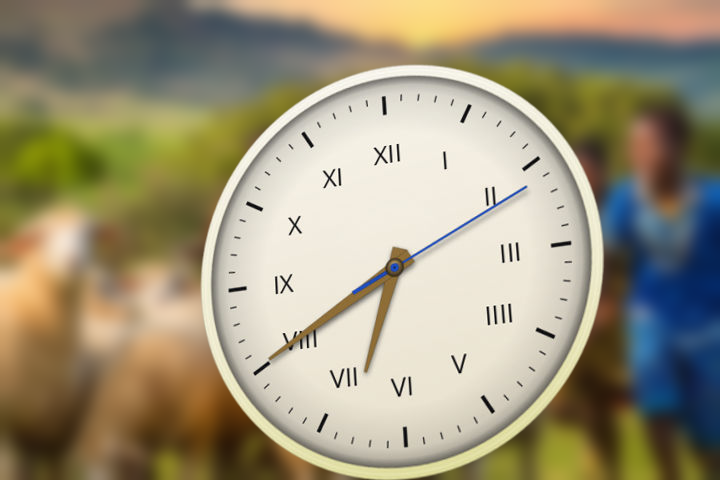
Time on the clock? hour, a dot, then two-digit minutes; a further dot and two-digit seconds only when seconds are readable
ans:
6.40.11
